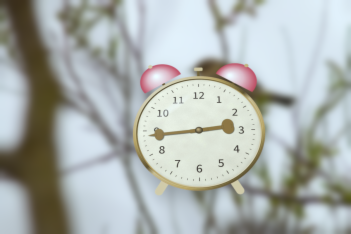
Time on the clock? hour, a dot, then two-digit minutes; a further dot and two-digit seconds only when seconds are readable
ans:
2.44
